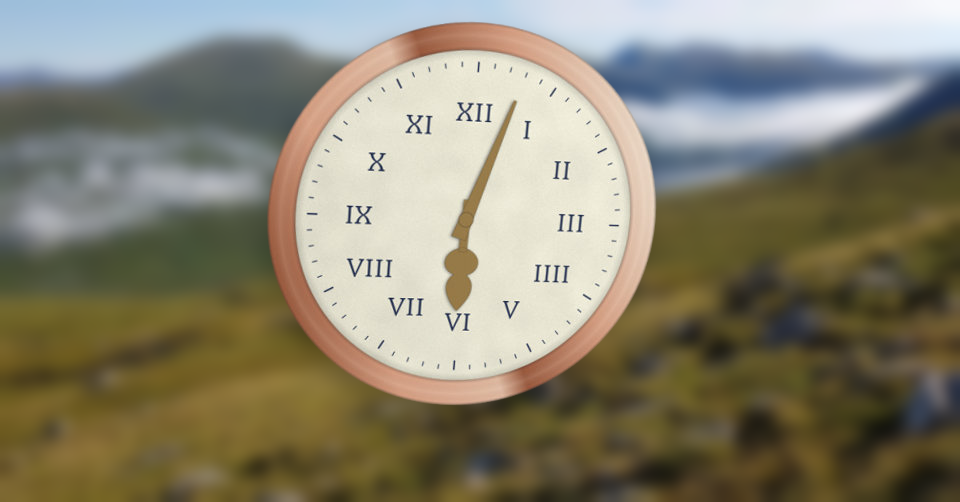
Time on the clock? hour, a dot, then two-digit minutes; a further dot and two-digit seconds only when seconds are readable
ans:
6.03
